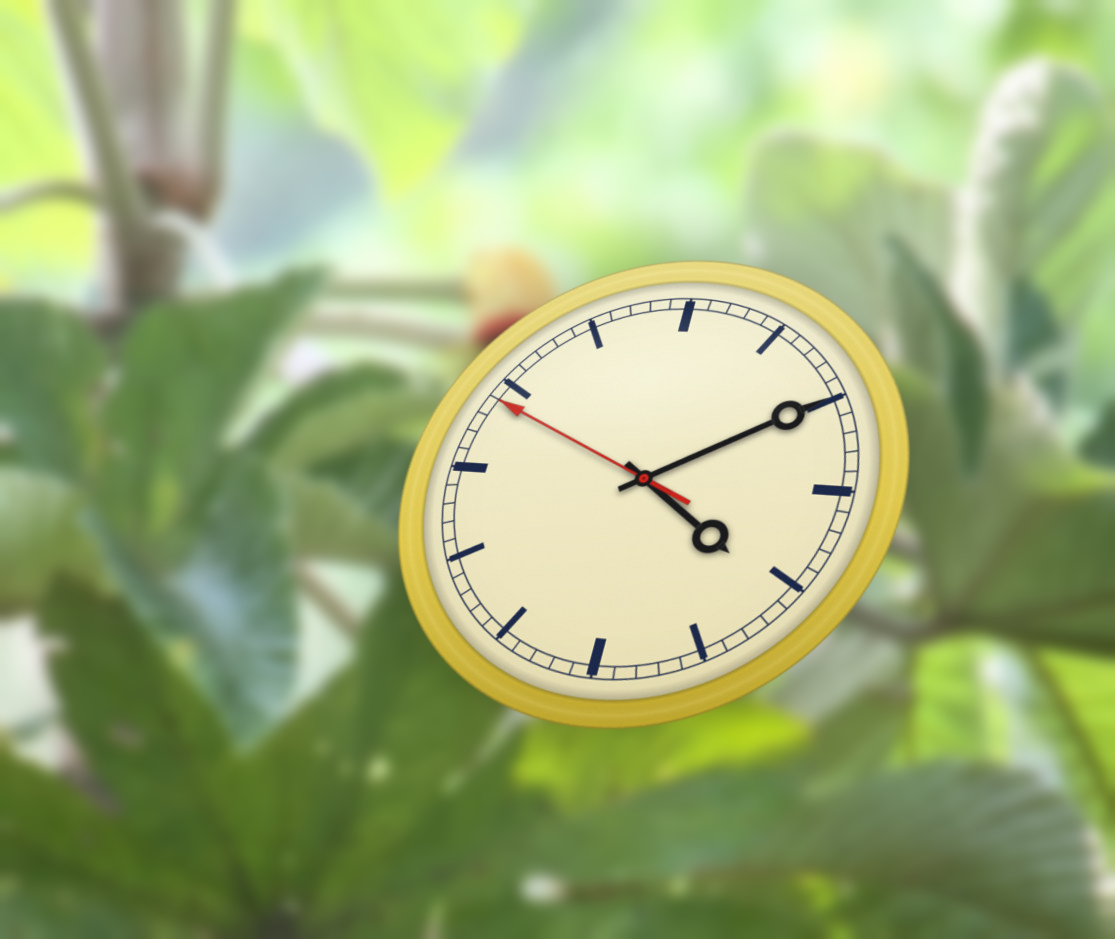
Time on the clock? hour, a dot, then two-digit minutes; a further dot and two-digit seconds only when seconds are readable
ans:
4.09.49
